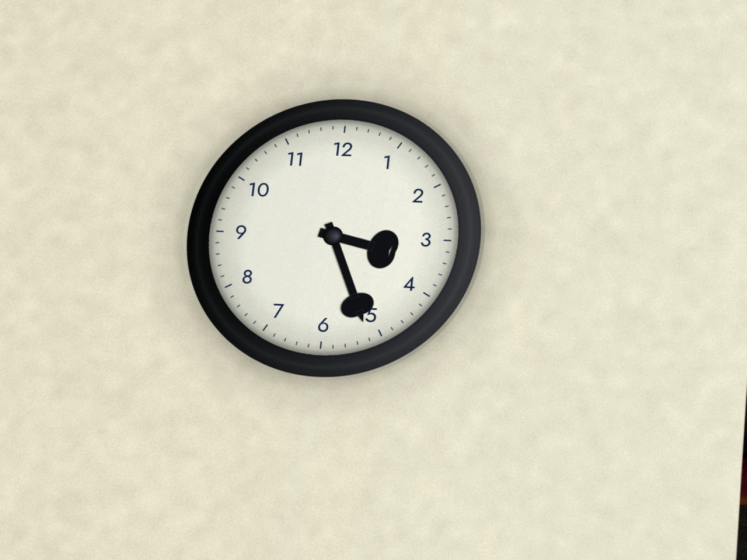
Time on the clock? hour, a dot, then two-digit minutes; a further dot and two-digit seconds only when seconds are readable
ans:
3.26
